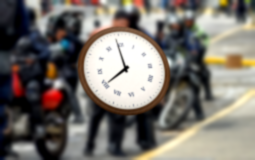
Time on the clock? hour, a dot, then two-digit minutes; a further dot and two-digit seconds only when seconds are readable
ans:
7.59
